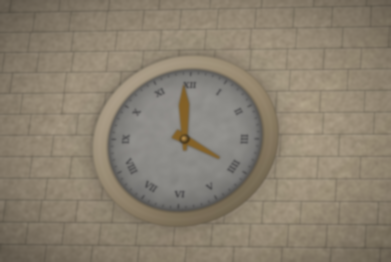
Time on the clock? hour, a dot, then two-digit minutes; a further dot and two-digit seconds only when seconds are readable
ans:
3.59
